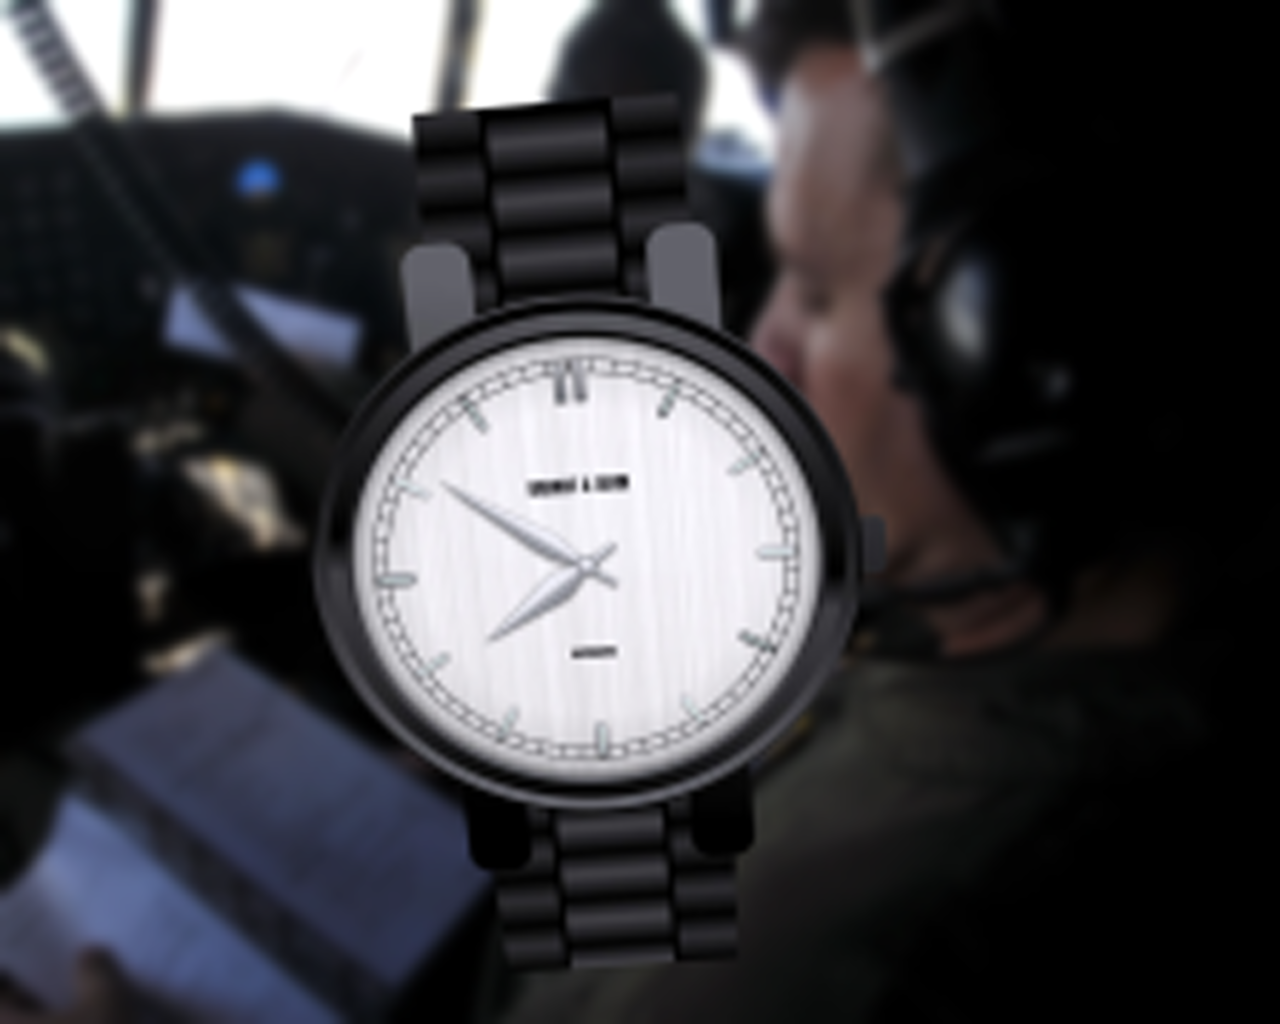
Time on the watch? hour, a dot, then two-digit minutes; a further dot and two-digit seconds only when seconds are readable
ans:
7.51
